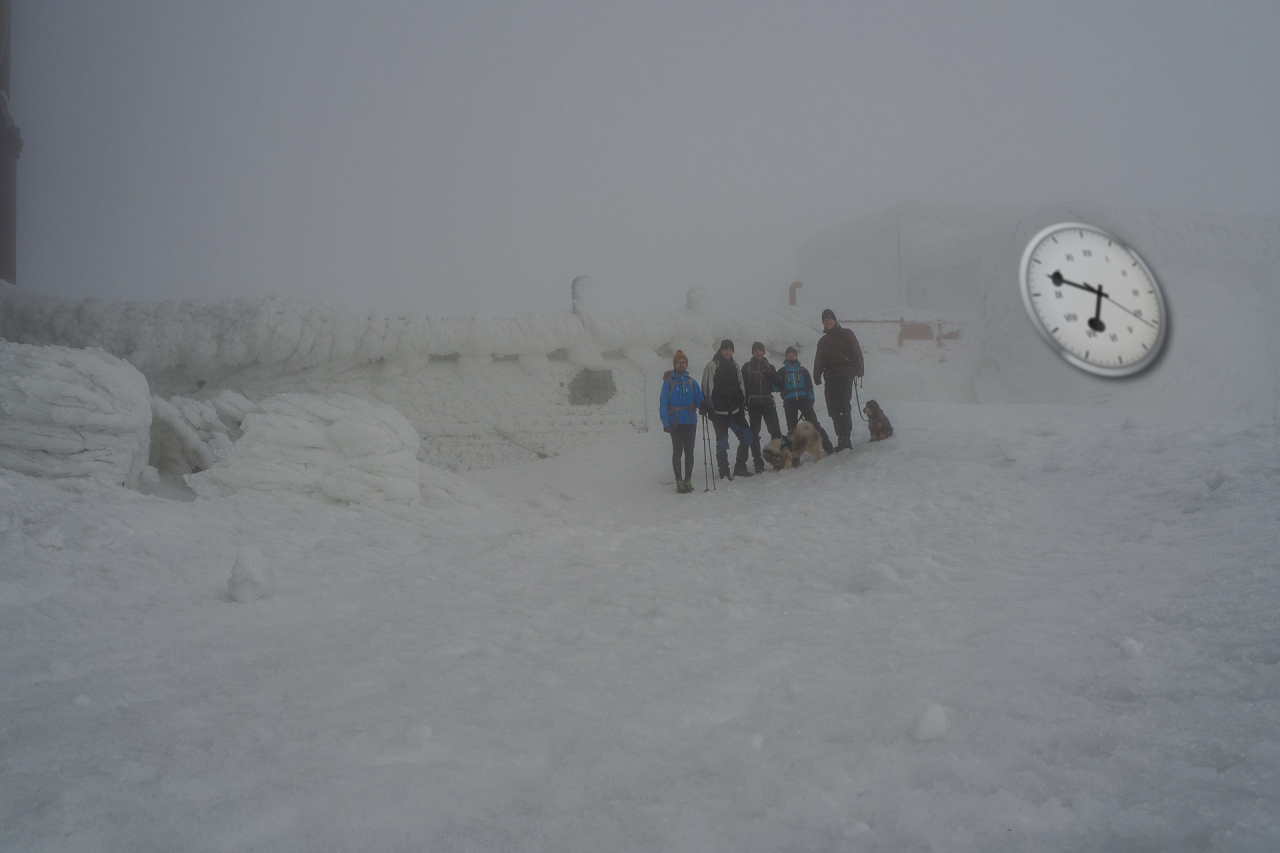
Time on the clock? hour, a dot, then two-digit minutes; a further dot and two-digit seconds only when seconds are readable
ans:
6.48.21
